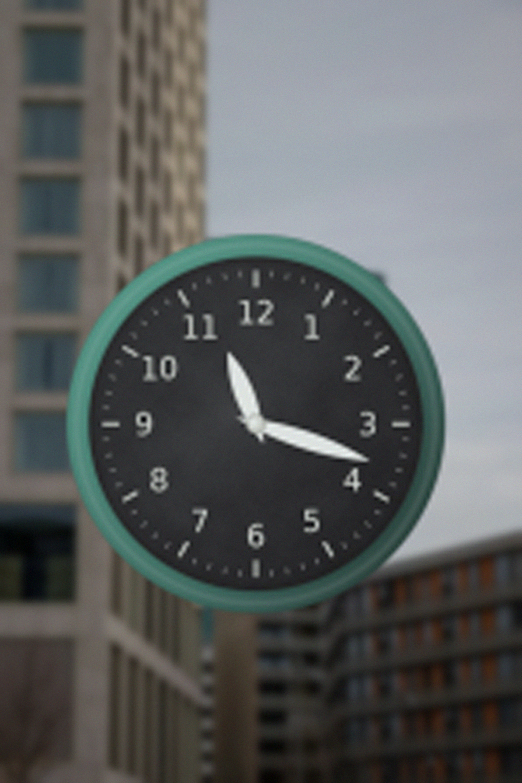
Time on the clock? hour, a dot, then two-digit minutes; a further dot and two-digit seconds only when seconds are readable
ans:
11.18
